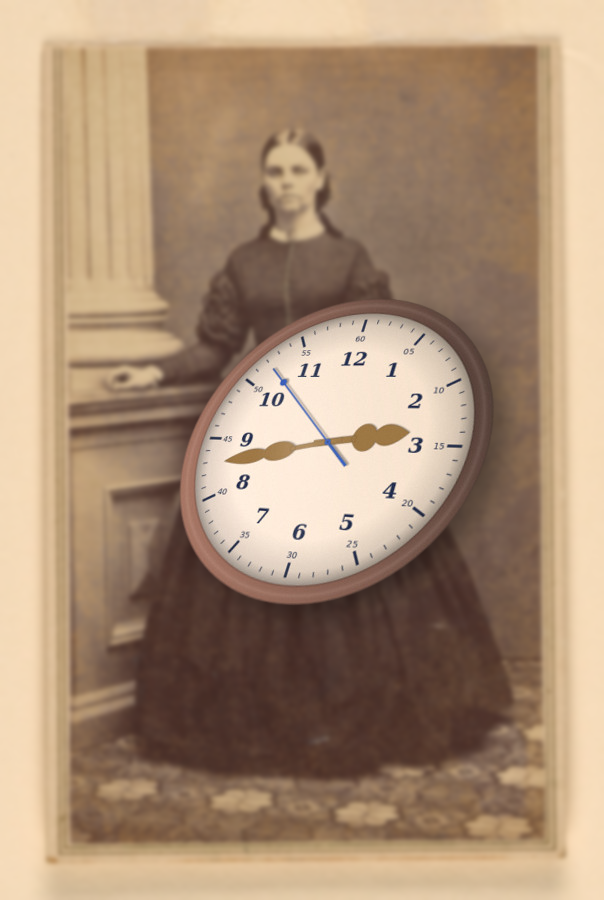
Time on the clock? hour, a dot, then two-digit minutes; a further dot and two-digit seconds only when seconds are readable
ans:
2.42.52
